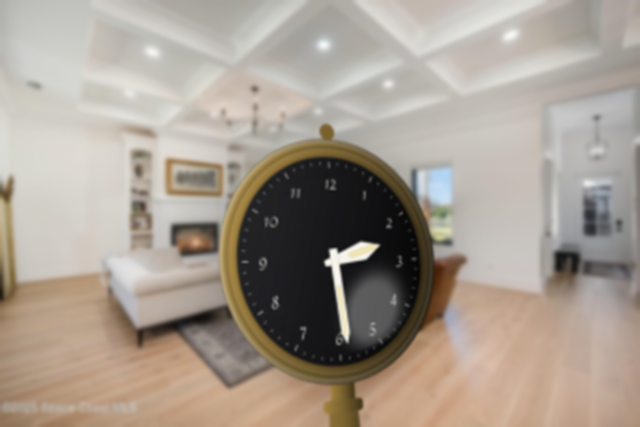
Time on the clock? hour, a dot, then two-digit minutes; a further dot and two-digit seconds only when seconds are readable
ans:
2.29
